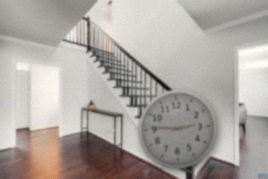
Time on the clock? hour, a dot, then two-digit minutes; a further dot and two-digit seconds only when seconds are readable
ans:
2.46
